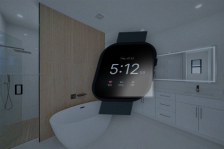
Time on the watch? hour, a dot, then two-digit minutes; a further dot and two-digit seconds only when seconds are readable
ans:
5.12
